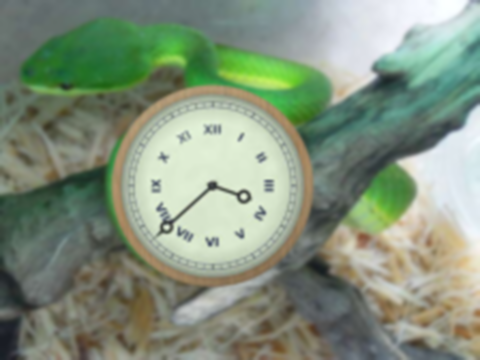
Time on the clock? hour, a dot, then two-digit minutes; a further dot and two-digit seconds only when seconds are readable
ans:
3.38
